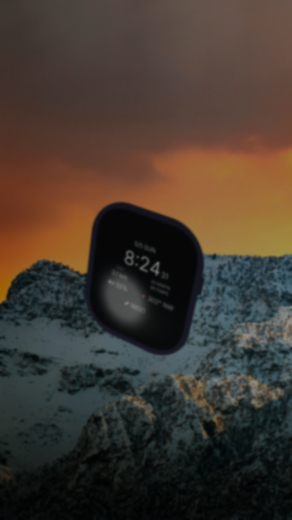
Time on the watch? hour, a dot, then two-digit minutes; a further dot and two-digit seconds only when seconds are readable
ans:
8.24
